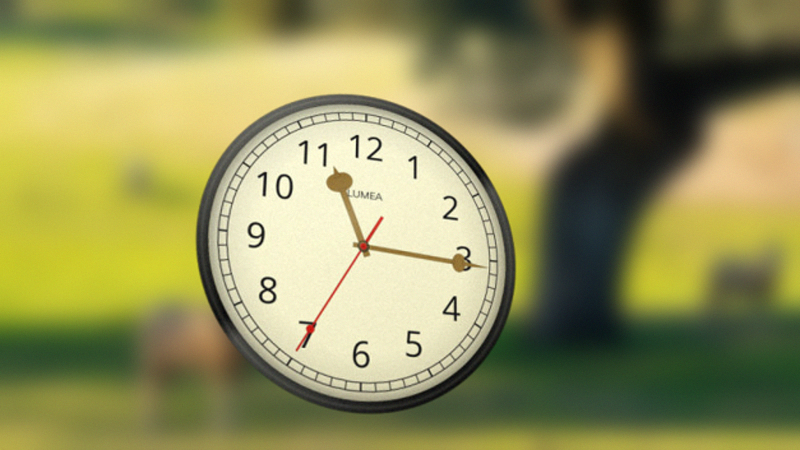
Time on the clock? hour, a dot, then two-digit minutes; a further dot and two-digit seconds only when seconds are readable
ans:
11.15.35
